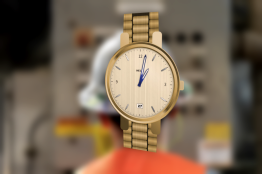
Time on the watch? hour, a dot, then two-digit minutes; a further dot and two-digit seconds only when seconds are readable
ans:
1.02
